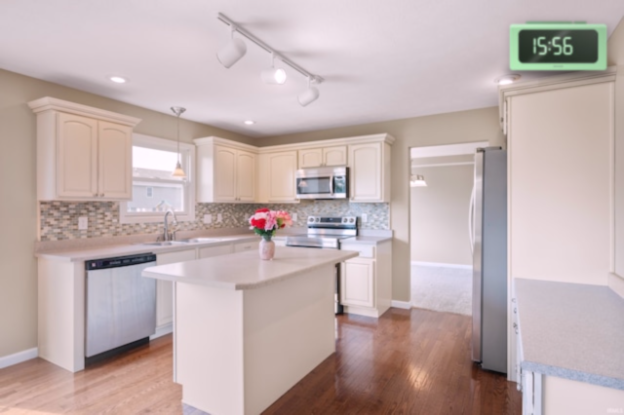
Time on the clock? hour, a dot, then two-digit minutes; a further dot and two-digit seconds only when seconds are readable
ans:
15.56
